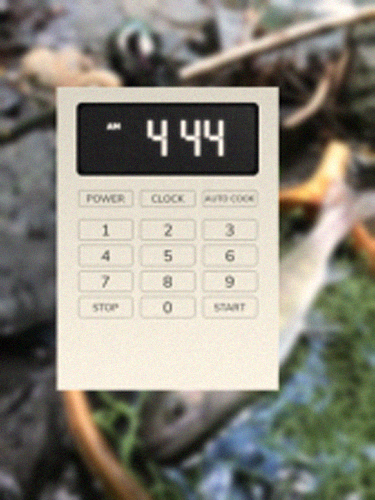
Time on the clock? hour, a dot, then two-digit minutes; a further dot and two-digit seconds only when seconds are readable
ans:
4.44
